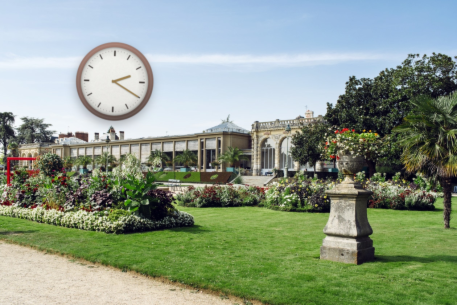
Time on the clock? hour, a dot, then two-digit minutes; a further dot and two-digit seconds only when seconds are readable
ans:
2.20
